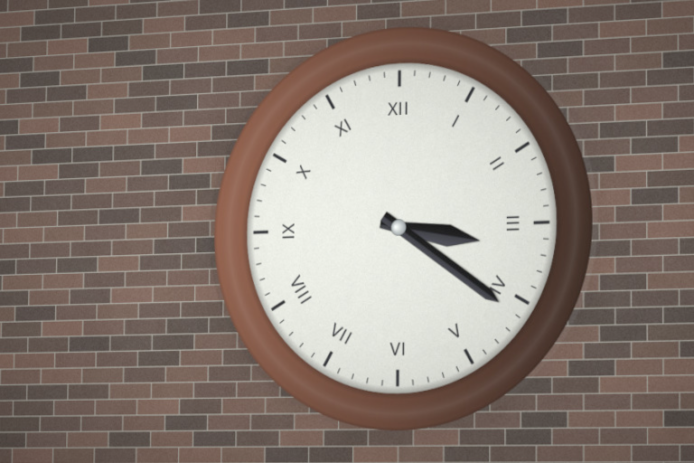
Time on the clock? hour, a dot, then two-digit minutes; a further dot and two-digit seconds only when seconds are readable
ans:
3.21
